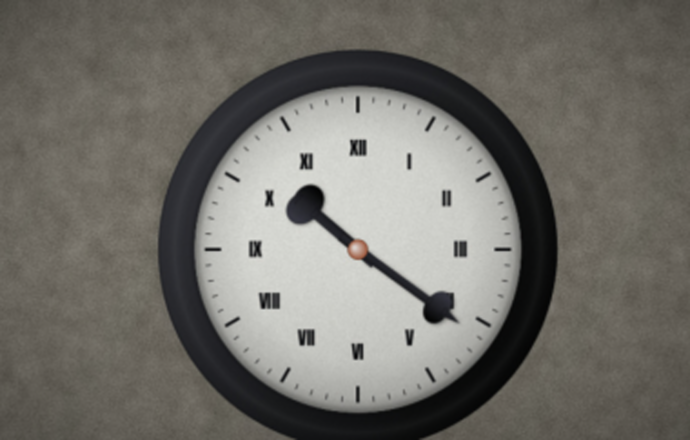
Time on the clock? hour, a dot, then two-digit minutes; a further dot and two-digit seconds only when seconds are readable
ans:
10.21
